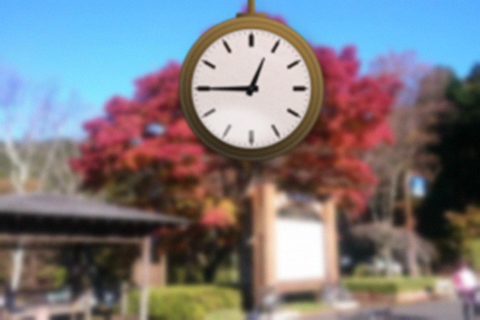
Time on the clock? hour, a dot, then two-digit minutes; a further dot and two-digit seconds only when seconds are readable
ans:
12.45
